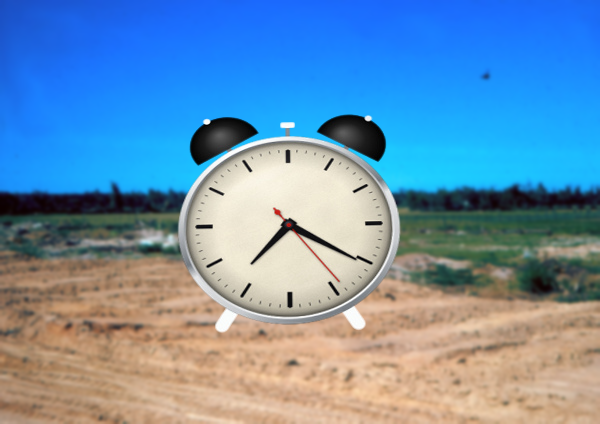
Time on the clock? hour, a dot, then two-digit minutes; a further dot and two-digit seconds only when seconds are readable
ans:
7.20.24
